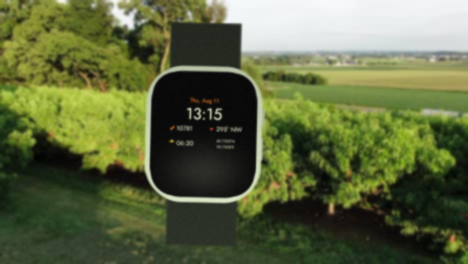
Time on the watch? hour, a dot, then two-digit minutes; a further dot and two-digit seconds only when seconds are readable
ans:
13.15
